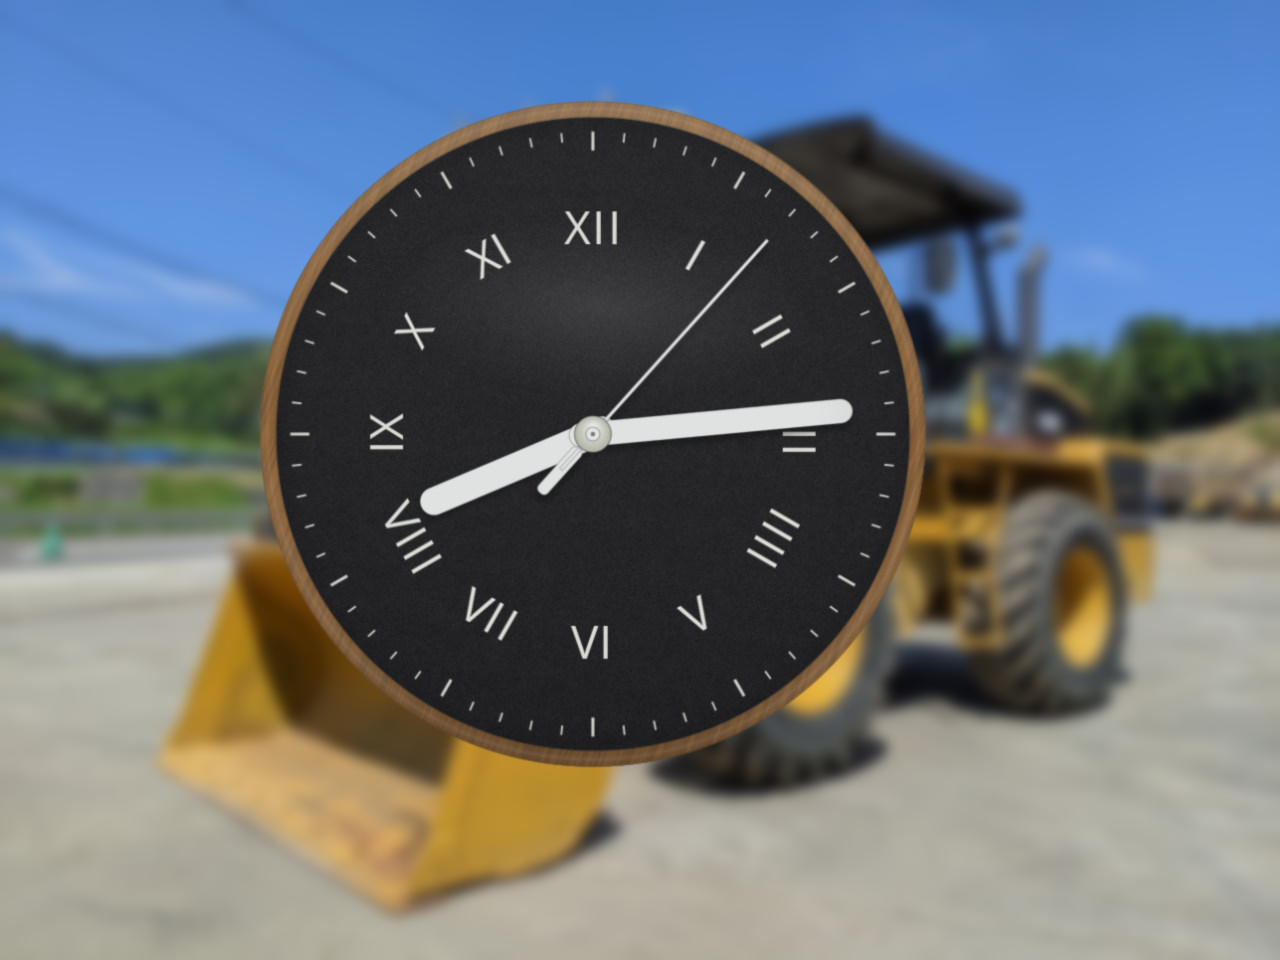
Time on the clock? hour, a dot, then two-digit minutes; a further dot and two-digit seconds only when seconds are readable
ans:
8.14.07
